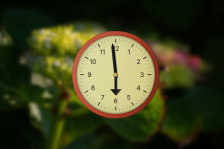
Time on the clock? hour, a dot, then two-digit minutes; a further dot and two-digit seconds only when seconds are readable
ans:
5.59
